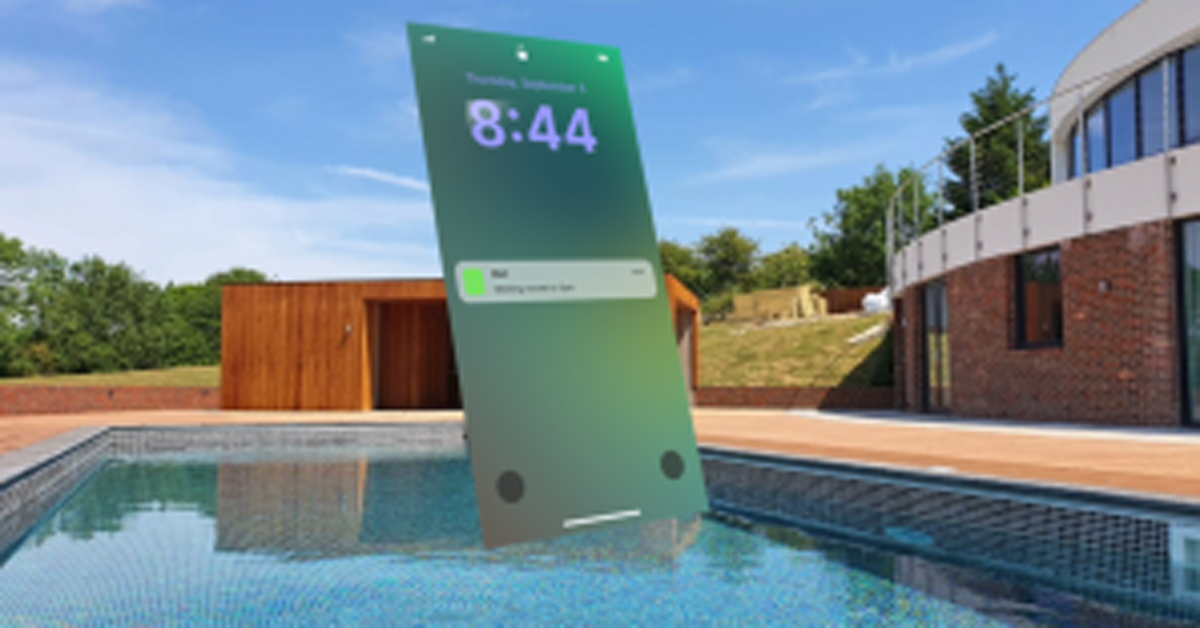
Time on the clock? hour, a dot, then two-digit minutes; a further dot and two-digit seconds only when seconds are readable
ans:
8.44
